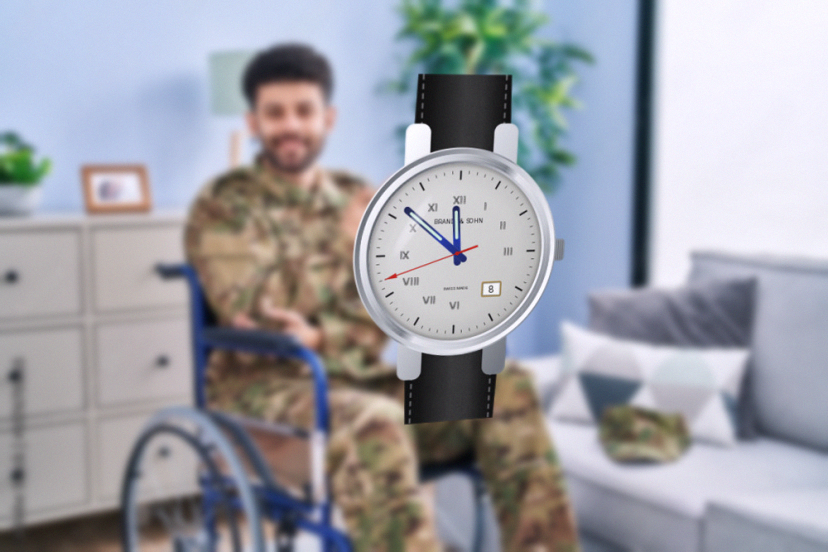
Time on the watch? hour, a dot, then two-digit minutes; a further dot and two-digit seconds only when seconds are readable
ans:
11.51.42
